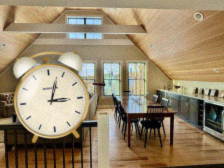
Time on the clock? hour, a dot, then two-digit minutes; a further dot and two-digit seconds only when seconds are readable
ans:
3.03
